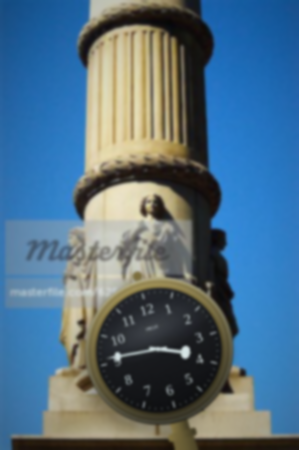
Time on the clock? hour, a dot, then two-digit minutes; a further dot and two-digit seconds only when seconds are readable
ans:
3.46
